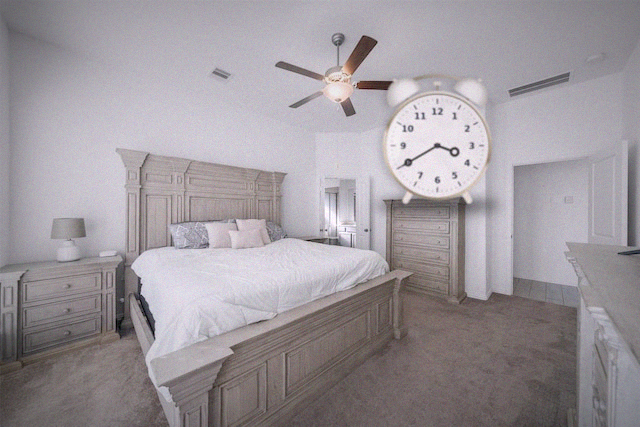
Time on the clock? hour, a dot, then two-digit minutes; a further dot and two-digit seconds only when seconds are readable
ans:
3.40
